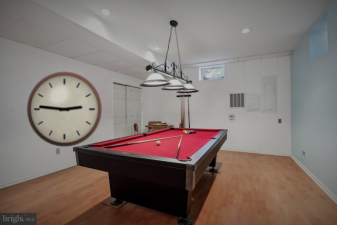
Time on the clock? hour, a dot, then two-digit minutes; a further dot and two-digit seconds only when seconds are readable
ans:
2.46
